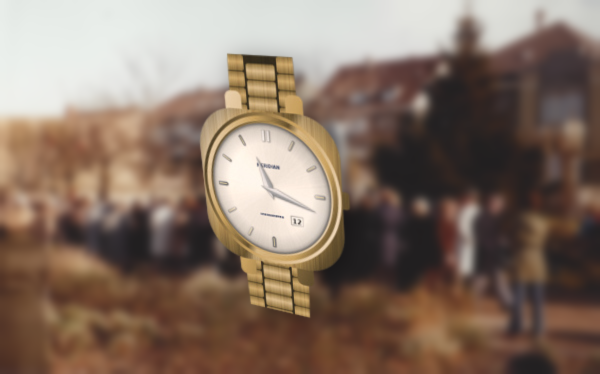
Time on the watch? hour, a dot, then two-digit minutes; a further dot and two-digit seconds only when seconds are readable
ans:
11.18
